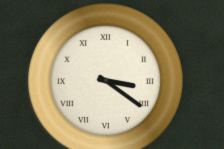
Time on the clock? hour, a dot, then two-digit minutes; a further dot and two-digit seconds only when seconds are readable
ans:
3.21
